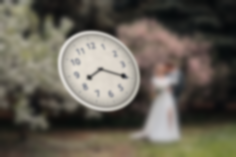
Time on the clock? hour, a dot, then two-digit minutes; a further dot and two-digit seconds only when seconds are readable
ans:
8.20
